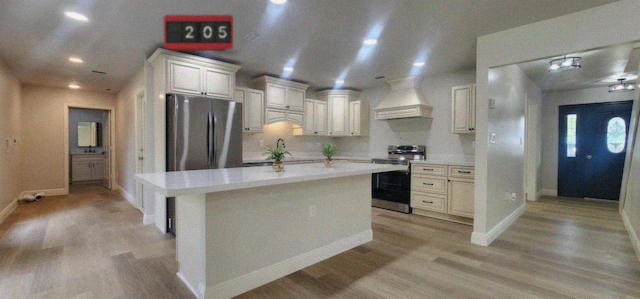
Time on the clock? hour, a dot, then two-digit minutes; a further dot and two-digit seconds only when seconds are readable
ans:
2.05
